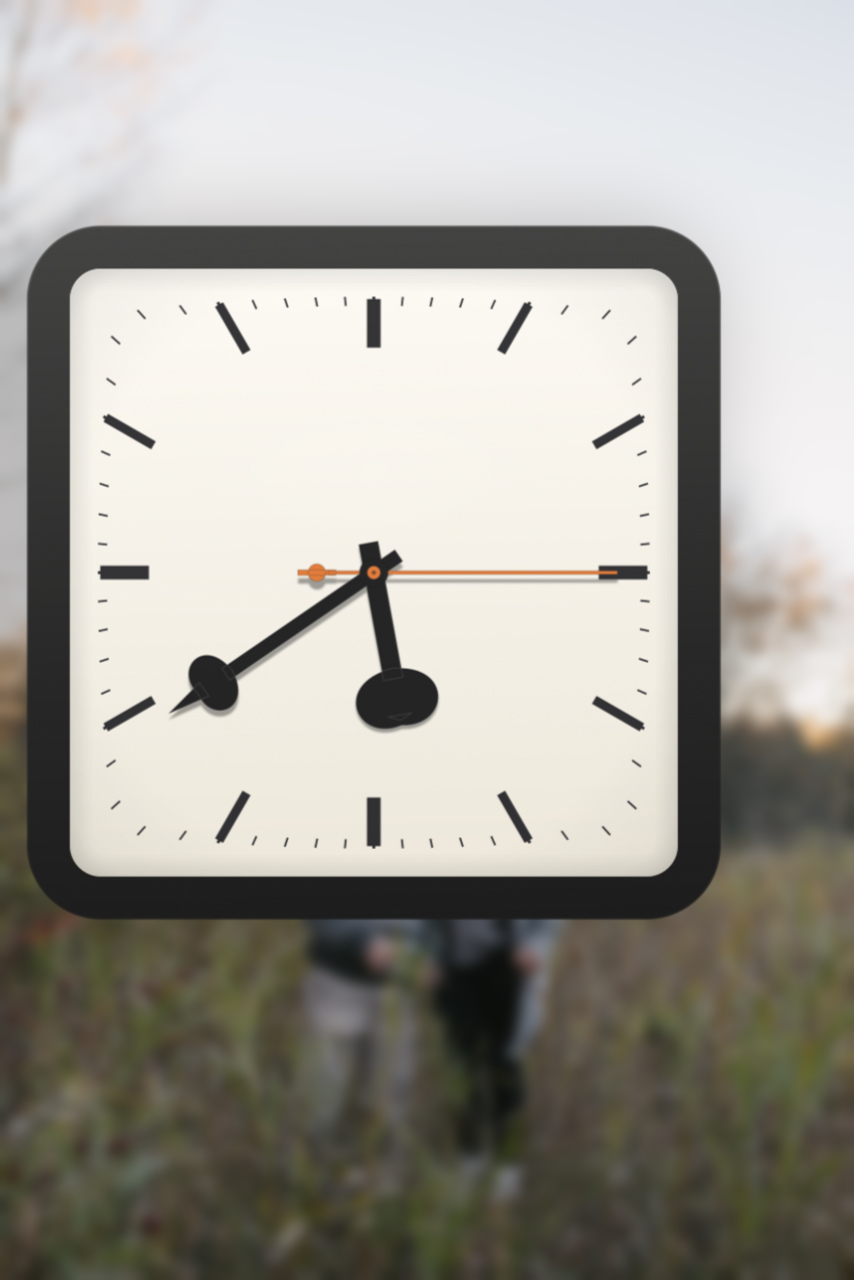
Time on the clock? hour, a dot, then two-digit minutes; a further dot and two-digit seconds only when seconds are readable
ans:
5.39.15
